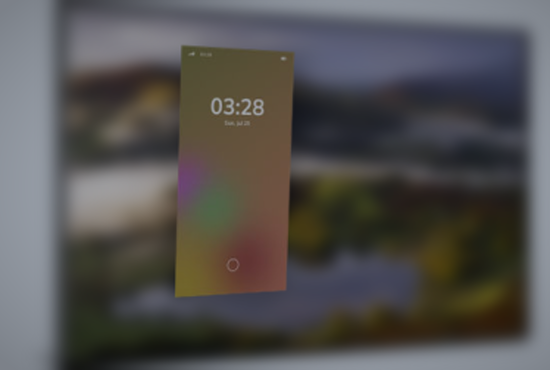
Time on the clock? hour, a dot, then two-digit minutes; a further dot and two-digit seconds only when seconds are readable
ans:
3.28
